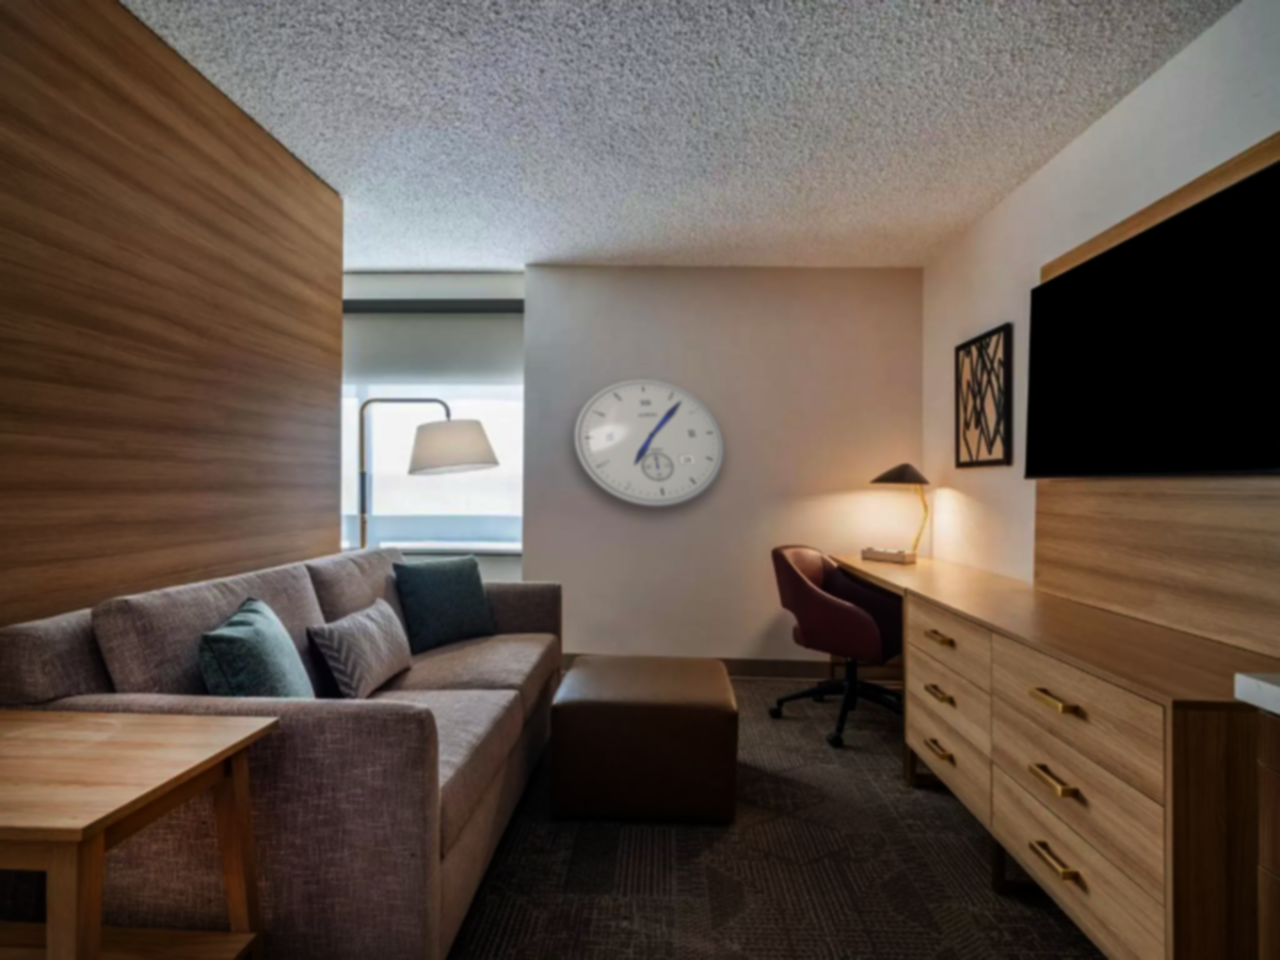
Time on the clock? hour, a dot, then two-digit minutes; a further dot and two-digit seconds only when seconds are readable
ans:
7.07
